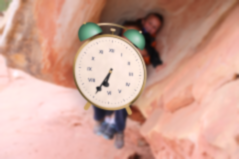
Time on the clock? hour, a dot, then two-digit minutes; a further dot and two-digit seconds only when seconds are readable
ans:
6.35
